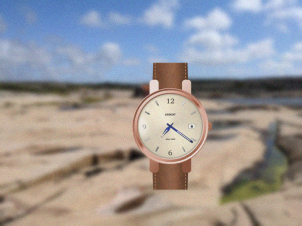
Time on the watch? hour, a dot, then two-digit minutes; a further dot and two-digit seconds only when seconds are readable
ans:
7.21
